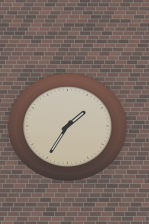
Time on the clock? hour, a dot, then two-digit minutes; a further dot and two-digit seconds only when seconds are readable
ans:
1.35
